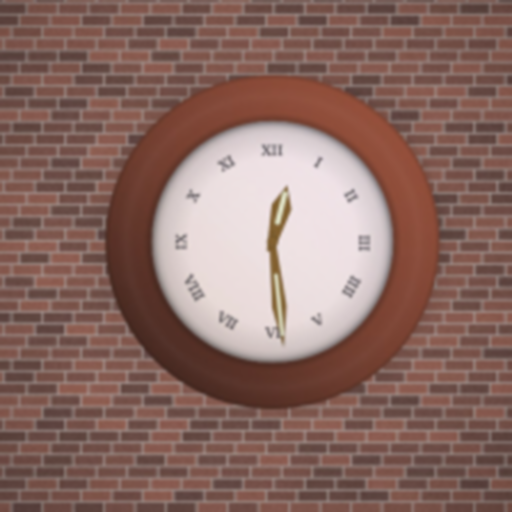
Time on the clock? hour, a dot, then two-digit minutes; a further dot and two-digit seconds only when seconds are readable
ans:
12.29
